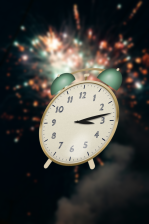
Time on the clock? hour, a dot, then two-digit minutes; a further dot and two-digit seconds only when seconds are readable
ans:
3.13
